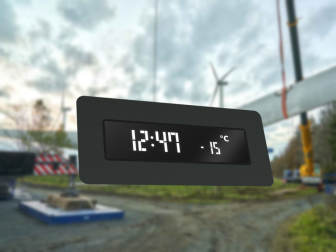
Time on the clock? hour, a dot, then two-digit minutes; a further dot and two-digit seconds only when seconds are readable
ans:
12.47
